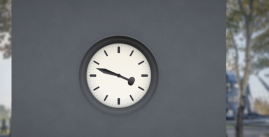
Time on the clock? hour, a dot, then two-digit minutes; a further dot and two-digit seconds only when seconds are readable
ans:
3.48
